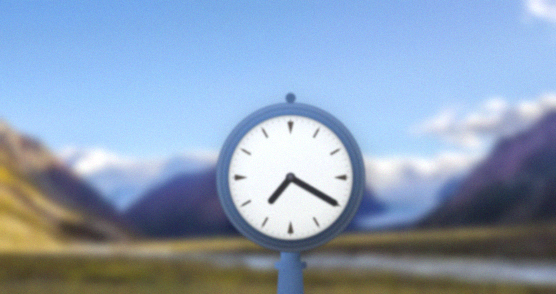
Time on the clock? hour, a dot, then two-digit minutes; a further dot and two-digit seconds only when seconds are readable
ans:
7.20
